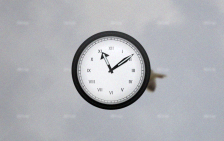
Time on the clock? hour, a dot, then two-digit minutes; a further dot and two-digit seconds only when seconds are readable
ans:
11.09
